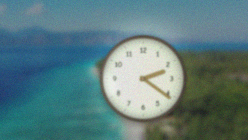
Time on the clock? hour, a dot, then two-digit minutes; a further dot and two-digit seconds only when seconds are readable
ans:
2.21
